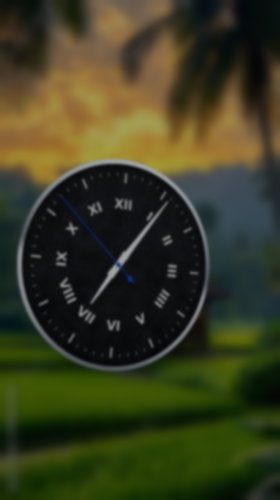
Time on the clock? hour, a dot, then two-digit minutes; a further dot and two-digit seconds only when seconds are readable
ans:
7.05.52
